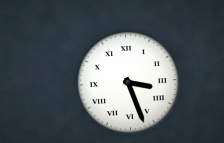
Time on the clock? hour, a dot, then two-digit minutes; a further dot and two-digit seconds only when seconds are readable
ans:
3.27
